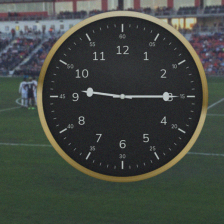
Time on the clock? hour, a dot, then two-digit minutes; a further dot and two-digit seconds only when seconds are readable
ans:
9.15
